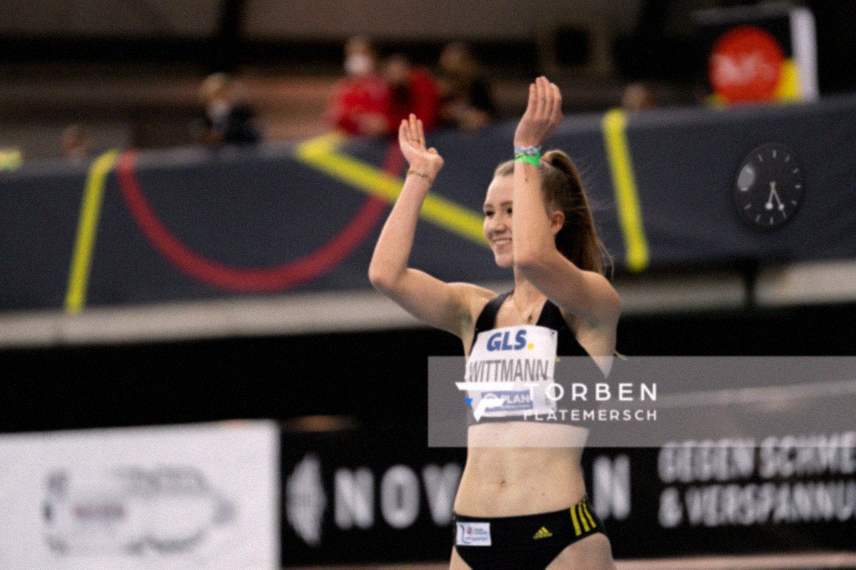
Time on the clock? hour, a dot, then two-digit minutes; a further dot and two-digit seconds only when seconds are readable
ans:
6.25
